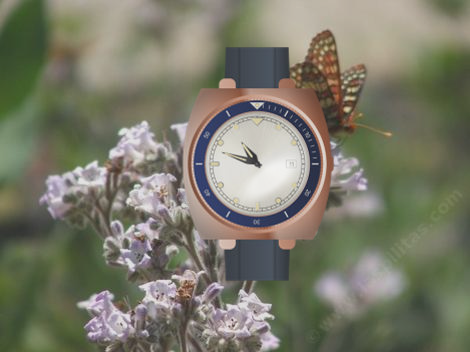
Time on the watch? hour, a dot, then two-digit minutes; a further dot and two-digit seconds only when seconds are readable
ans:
10.48
